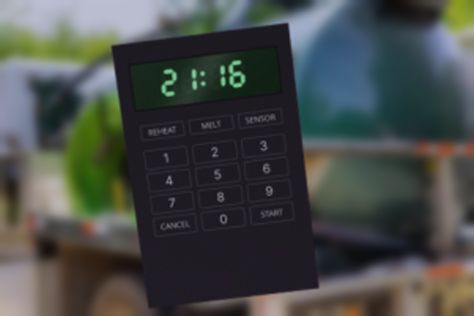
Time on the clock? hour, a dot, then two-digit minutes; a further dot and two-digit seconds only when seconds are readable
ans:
21.16
